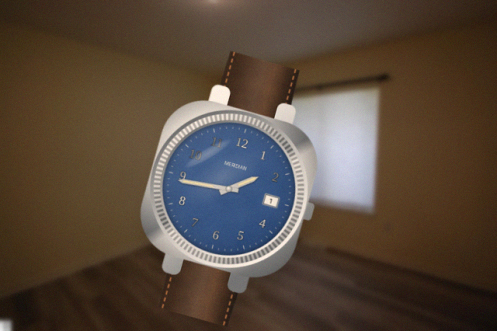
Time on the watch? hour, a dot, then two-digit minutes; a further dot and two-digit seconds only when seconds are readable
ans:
1.44
